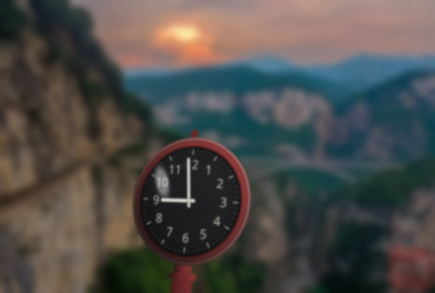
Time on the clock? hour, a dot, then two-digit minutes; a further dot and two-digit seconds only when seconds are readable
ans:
8.59
